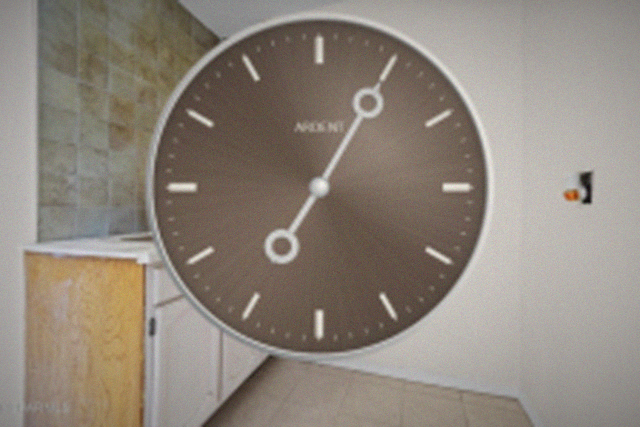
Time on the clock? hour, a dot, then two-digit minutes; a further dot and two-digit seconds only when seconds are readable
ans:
7.05
